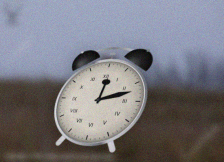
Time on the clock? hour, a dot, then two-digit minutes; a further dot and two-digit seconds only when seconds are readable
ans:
12.12
